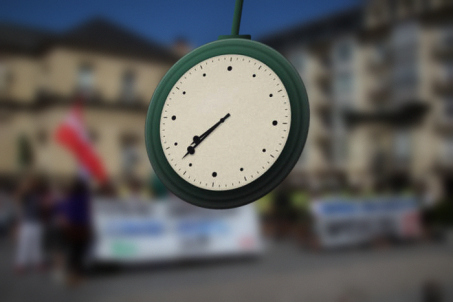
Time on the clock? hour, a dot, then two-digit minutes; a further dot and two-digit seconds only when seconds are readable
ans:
7.37
